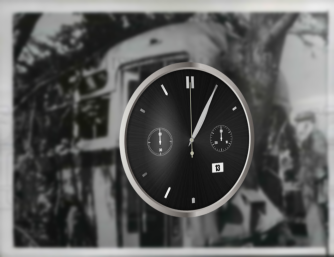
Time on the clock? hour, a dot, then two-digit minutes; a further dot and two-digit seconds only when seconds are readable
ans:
1.05
